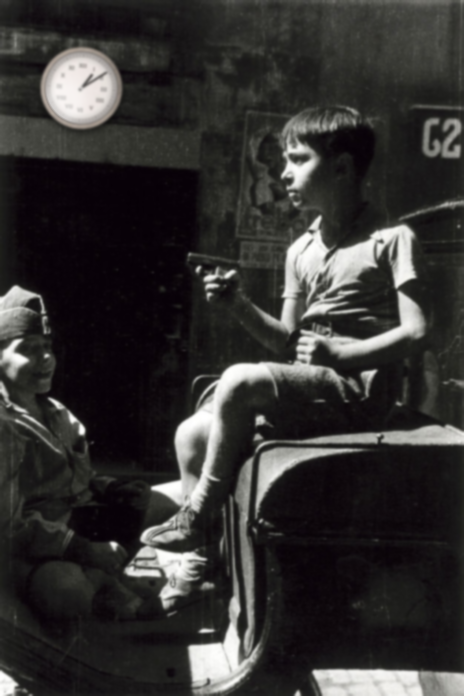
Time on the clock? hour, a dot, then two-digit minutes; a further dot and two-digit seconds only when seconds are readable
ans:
1.09
